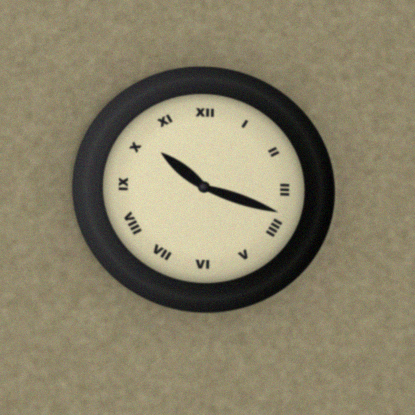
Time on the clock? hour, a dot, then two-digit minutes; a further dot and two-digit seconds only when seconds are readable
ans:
10.18
